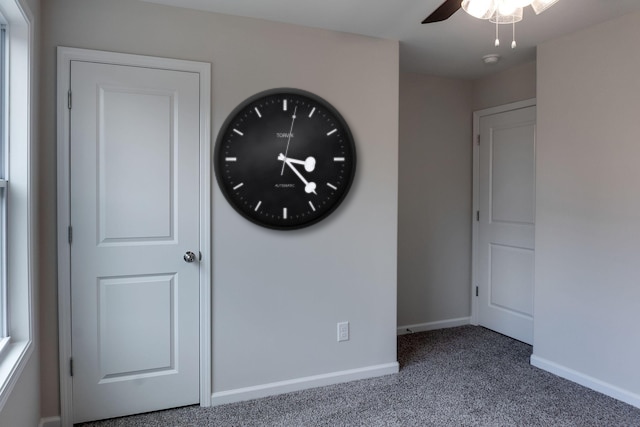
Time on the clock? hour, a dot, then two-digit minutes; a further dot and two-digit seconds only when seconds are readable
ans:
3.23.02
